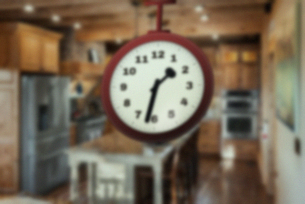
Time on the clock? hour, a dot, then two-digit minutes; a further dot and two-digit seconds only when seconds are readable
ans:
1.32
